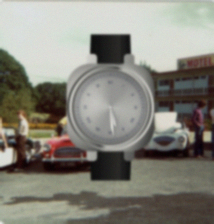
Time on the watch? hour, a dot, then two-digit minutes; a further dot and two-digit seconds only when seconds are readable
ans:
5.29
